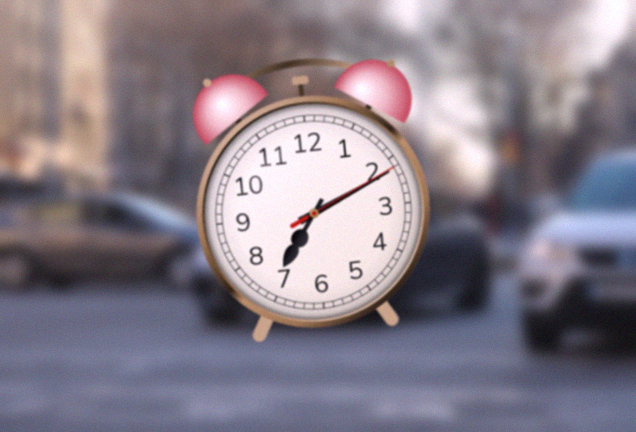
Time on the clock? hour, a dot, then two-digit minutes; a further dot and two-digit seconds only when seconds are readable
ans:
7.11.11
